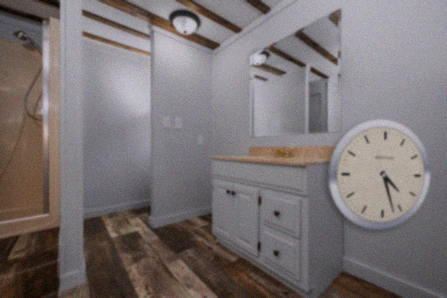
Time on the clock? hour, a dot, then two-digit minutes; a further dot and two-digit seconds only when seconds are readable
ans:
4.27
